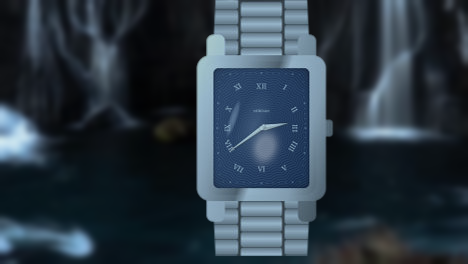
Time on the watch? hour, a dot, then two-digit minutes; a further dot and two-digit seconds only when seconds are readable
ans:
2.39
